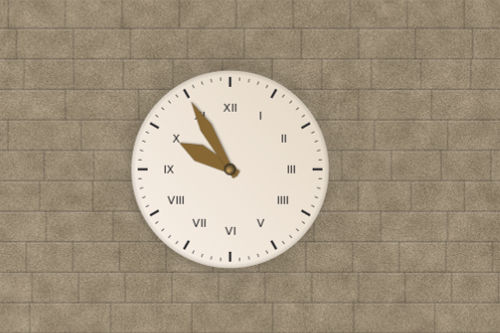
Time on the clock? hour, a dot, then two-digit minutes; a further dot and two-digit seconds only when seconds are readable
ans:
9.55
